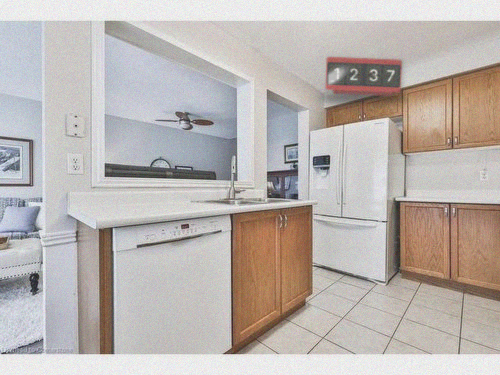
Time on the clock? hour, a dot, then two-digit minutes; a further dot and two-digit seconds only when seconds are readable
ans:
12.37
